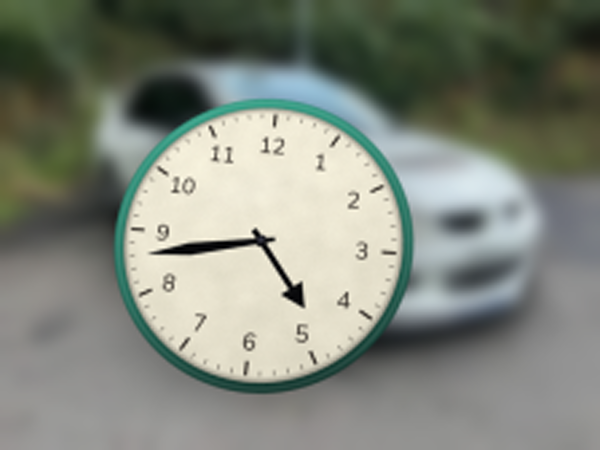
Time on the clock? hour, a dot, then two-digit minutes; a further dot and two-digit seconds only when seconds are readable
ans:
4.43
